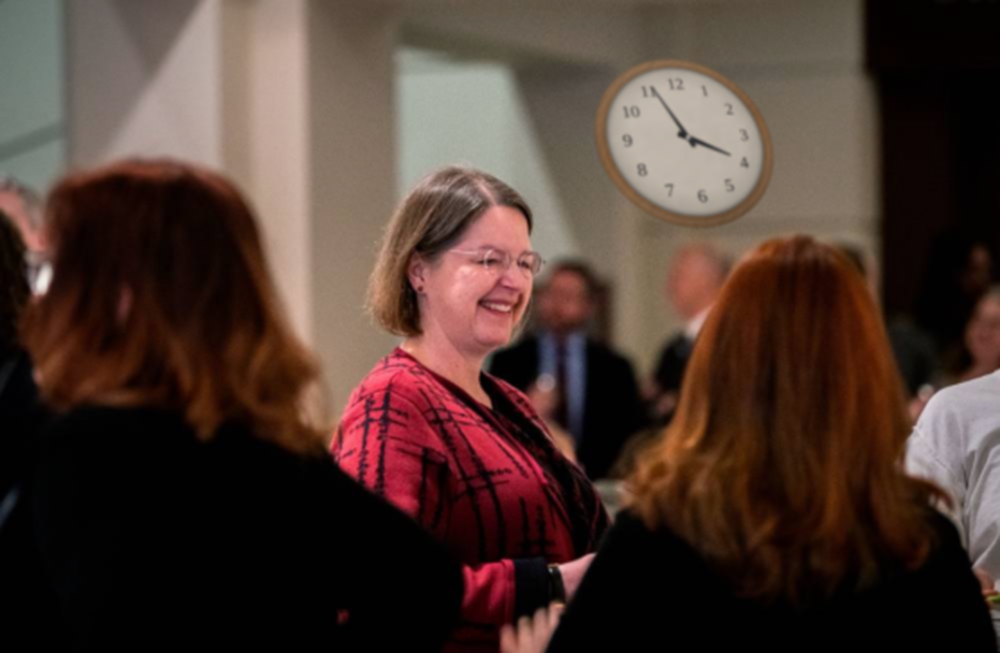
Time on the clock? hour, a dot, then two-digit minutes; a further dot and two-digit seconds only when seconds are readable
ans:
3.56
